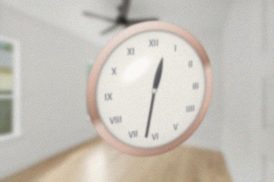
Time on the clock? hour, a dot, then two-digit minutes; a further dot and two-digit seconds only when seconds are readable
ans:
12.32
